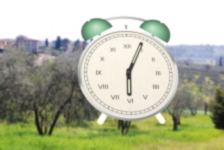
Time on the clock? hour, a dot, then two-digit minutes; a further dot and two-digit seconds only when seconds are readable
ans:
6.04
